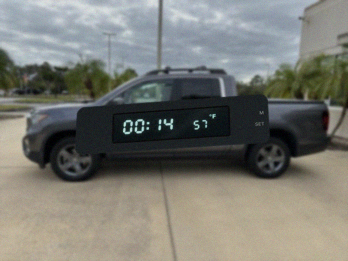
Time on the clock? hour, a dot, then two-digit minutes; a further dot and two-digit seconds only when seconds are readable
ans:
0.14
